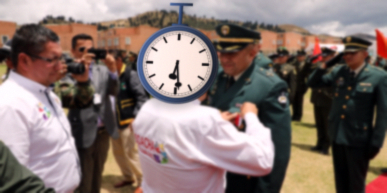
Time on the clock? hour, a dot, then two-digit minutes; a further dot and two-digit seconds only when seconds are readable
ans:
6.29
